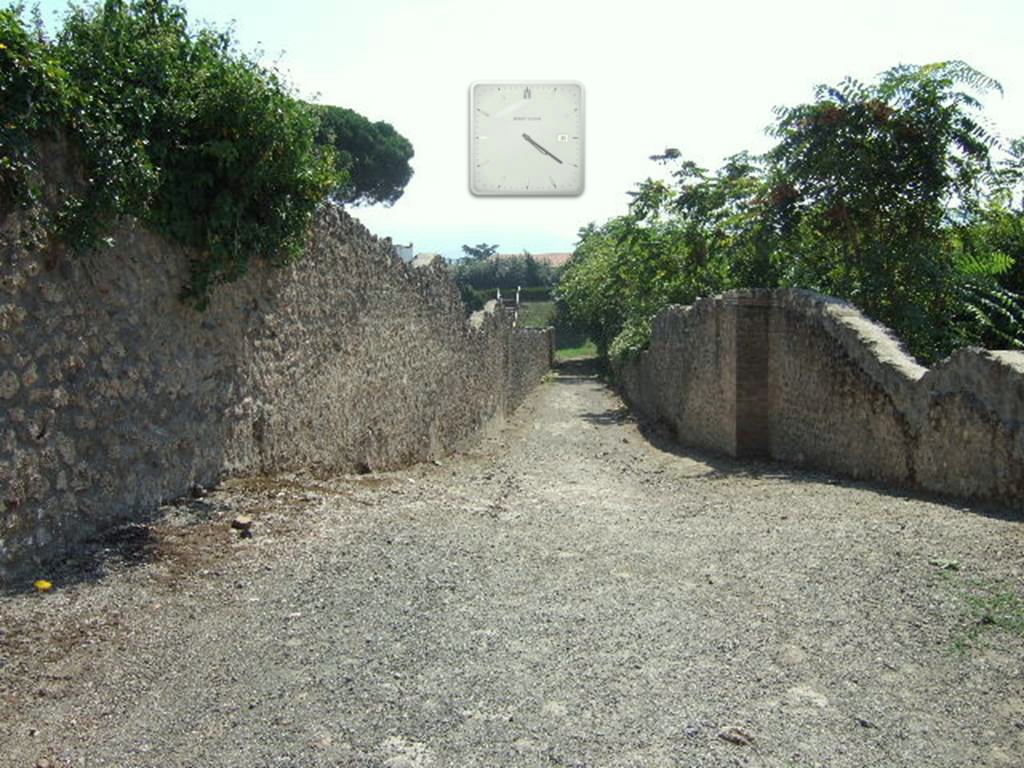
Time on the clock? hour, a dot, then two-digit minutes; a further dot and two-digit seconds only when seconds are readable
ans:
4.21
